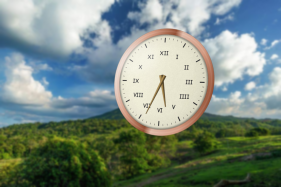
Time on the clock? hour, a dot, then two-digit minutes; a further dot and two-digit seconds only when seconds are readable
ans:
5.34
